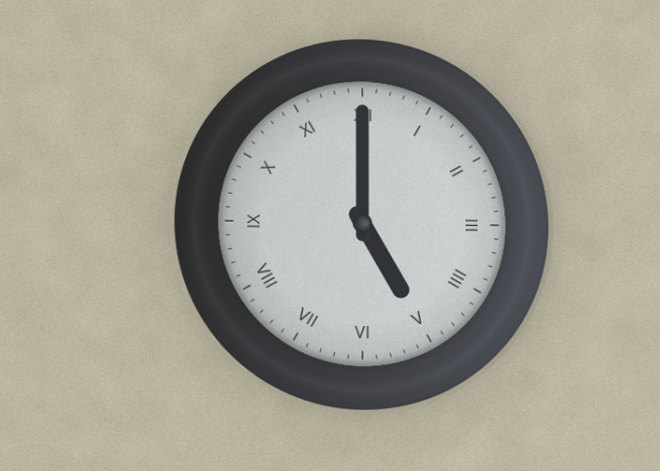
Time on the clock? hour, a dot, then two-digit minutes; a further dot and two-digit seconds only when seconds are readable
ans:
5.00
